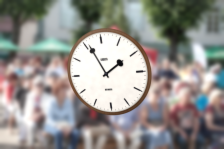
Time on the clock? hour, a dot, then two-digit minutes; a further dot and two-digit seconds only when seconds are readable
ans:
1.56
